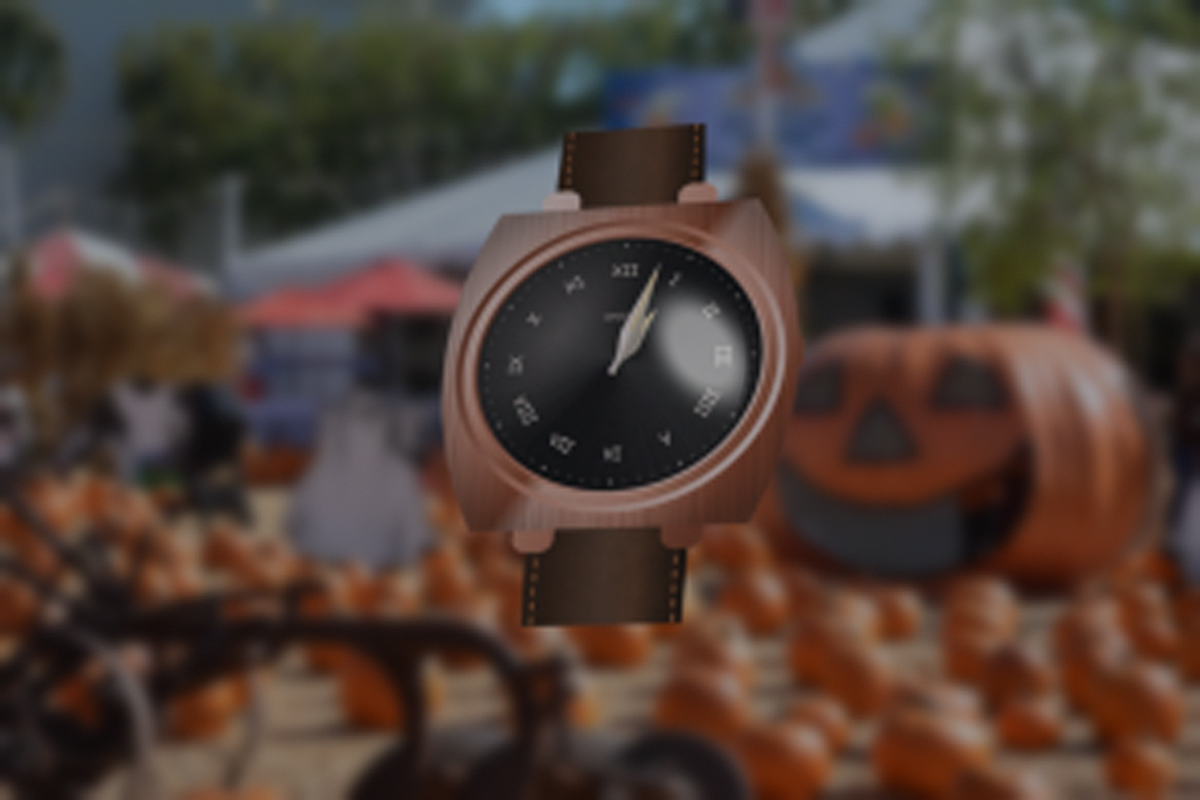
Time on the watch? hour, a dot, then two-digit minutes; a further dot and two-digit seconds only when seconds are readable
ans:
1.03
